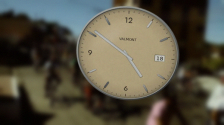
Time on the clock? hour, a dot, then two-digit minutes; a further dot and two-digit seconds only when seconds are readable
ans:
4.51
